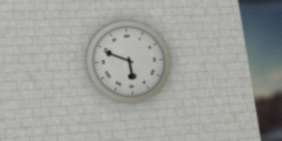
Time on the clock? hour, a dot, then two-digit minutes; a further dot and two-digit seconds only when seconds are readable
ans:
5.49
